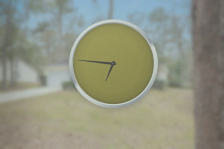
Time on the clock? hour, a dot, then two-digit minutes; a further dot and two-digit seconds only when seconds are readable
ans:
6.46
